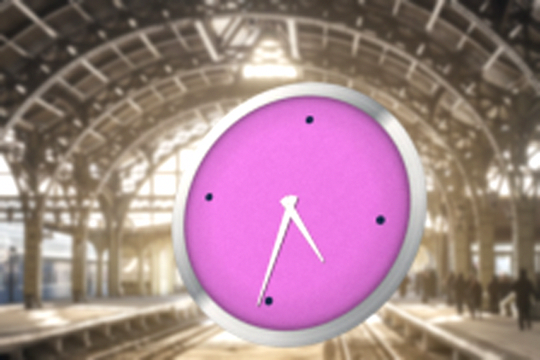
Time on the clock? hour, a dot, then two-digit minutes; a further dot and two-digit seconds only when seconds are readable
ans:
4.31
